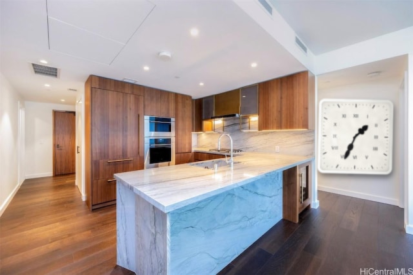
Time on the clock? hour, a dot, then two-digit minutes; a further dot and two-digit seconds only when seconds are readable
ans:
1.34
